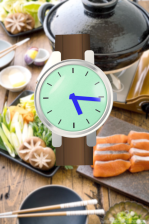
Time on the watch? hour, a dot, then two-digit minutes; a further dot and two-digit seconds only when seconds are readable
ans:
5.16
